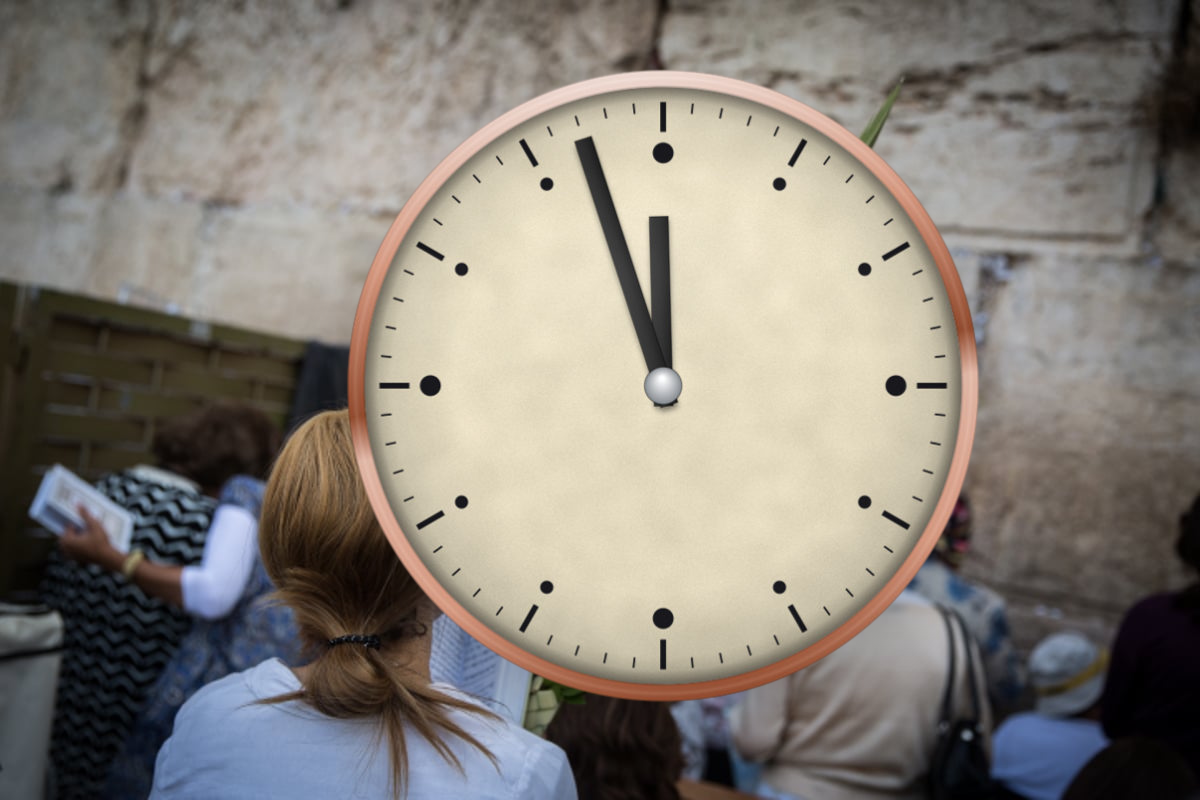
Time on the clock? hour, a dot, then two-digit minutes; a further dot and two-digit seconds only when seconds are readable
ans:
11.57
